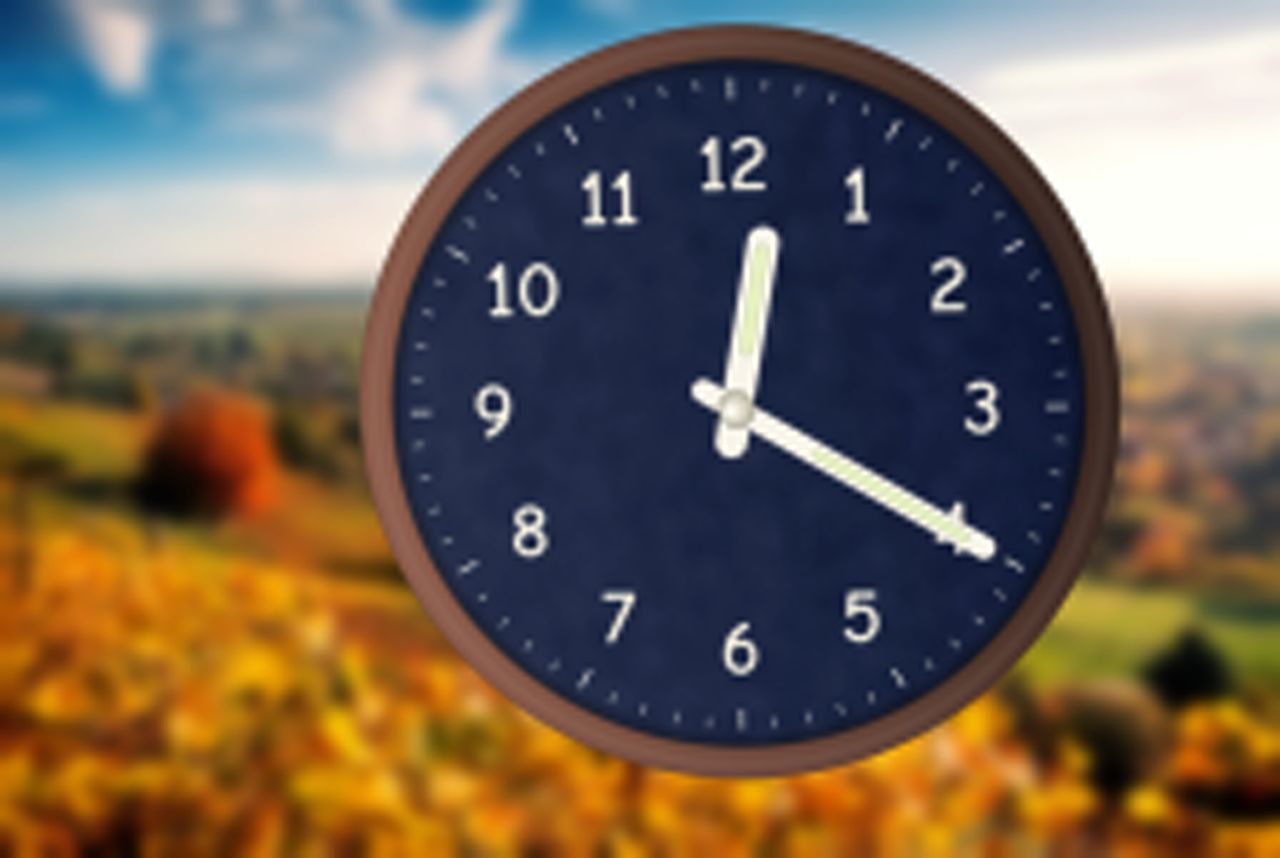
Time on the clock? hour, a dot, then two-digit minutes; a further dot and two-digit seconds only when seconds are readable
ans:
12.20
